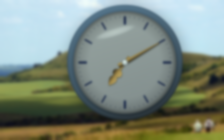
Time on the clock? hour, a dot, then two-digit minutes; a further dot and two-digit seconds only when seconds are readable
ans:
7.10
